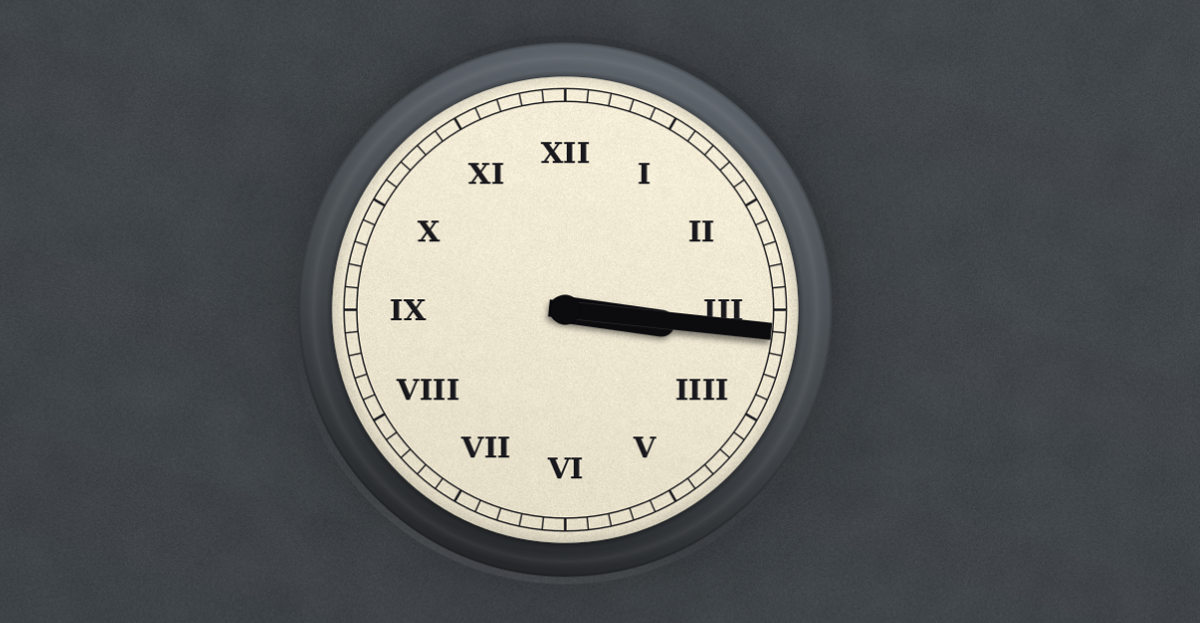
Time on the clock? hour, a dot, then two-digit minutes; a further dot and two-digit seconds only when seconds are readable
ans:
3.16
